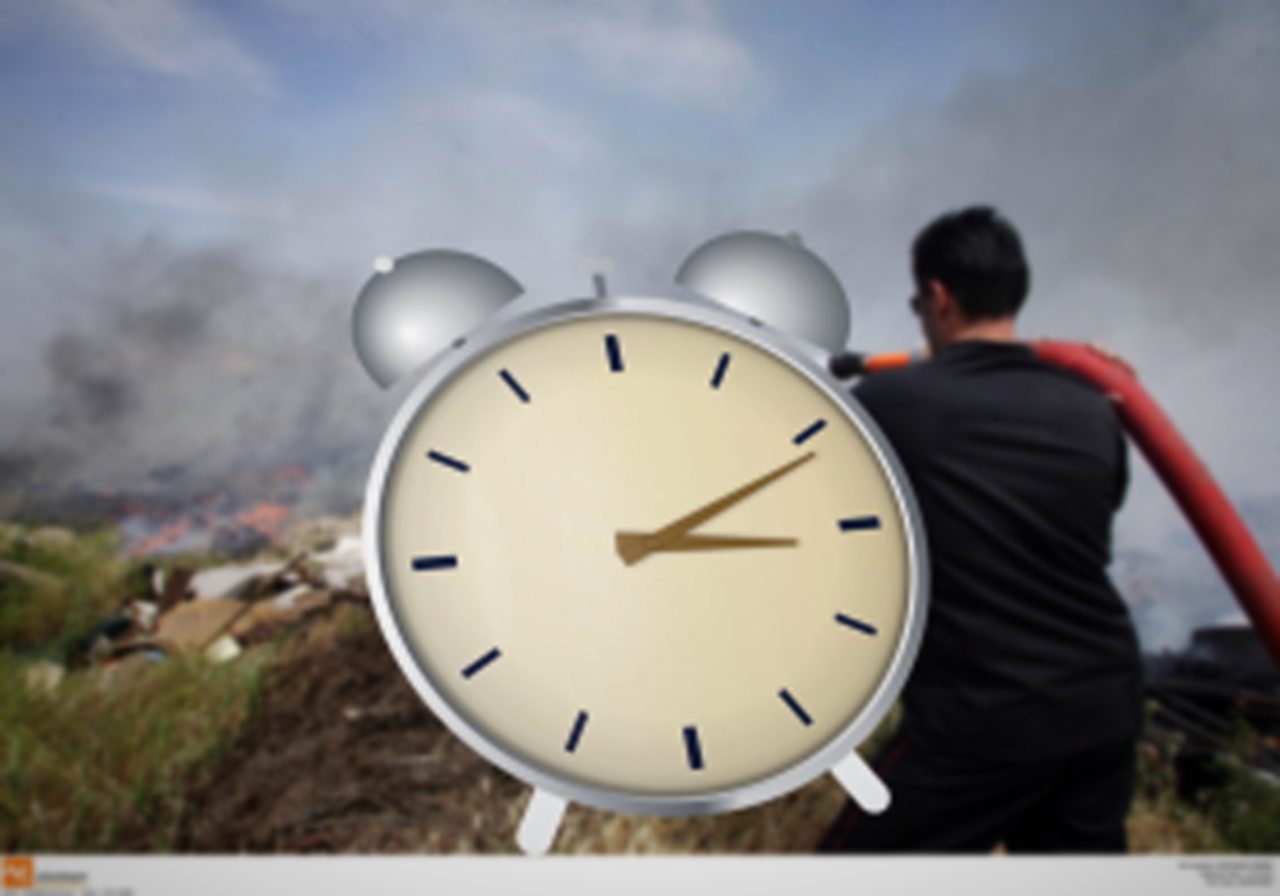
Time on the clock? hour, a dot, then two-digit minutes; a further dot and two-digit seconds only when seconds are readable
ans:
3.11
